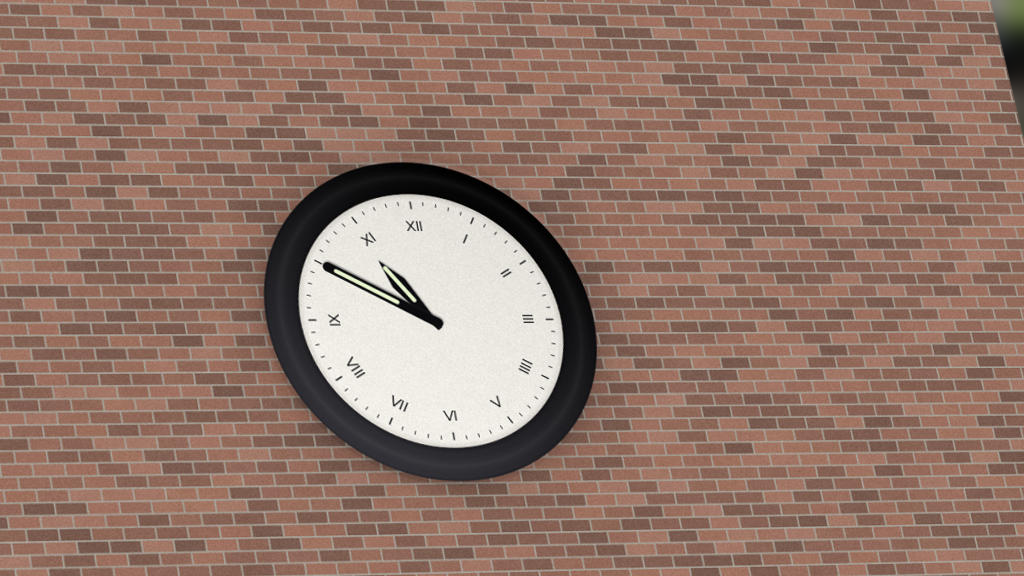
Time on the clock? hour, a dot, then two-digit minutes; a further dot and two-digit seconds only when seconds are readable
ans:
10.50
